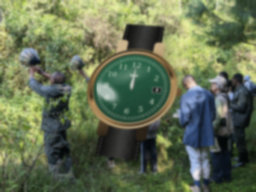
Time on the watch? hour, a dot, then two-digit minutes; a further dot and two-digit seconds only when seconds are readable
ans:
12.00
